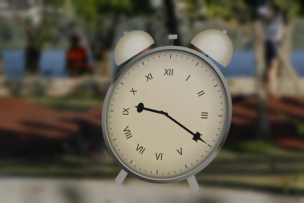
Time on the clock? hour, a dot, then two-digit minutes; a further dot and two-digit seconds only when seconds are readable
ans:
9.20
